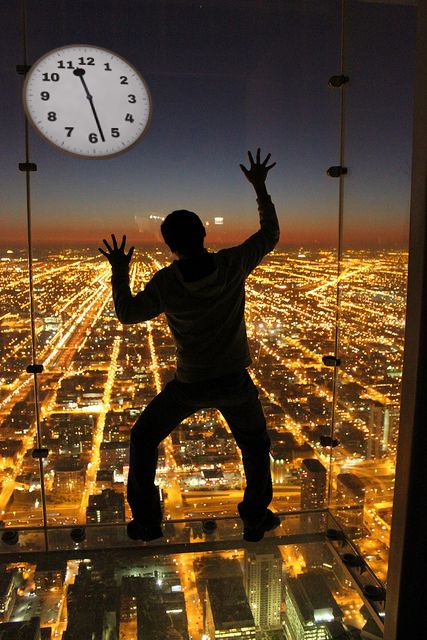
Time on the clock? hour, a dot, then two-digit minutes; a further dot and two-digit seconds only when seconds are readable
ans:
11.28
